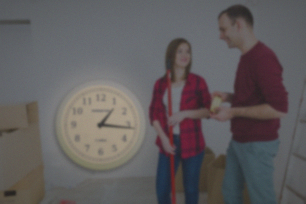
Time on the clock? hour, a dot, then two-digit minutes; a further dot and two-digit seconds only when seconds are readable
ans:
1.16
